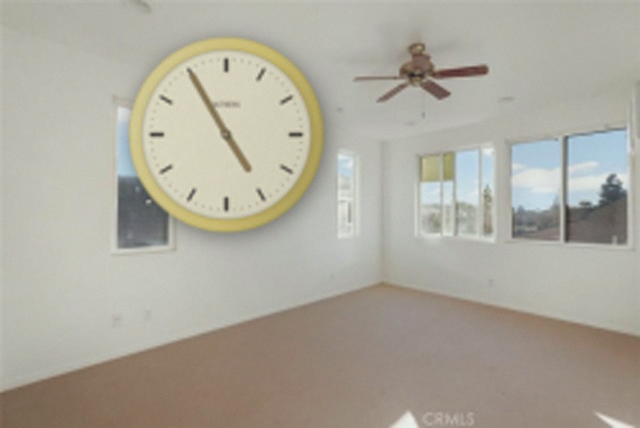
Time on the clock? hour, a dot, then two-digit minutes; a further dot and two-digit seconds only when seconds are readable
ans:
4.55
